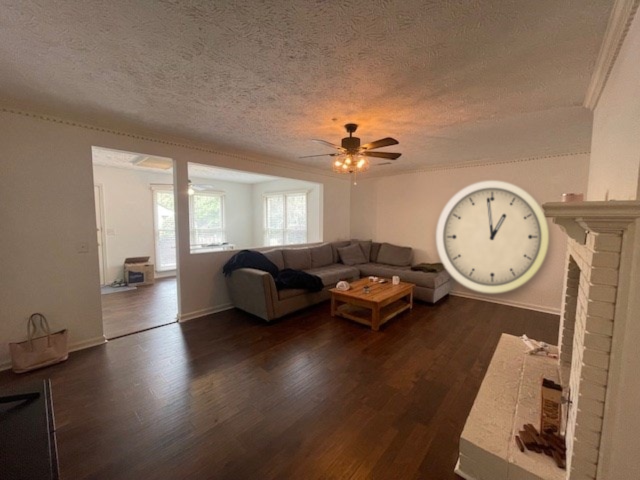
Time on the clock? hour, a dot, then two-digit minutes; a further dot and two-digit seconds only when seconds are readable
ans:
12.59
